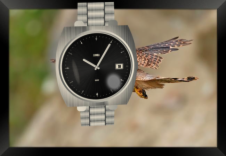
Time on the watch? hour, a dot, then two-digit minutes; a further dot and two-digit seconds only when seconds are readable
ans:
10.05
